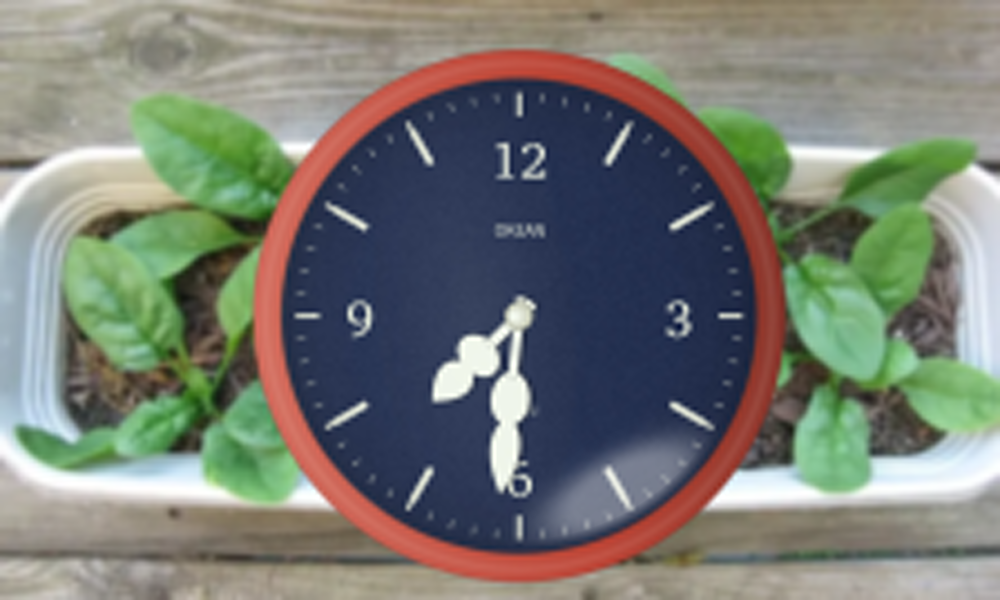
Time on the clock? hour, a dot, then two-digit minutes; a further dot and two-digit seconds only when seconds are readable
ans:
7.31
